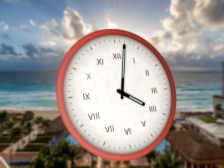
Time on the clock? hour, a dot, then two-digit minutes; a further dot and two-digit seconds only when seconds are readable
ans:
4.02
